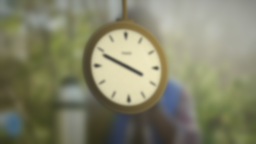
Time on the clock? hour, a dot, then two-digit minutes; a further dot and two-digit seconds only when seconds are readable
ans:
3.49
